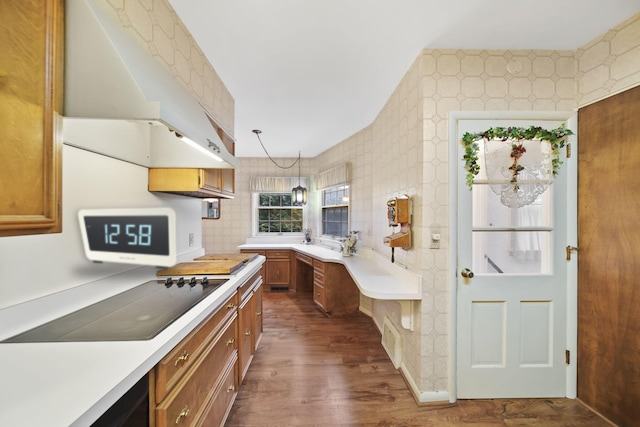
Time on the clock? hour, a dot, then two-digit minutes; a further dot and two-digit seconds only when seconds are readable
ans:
12.58
